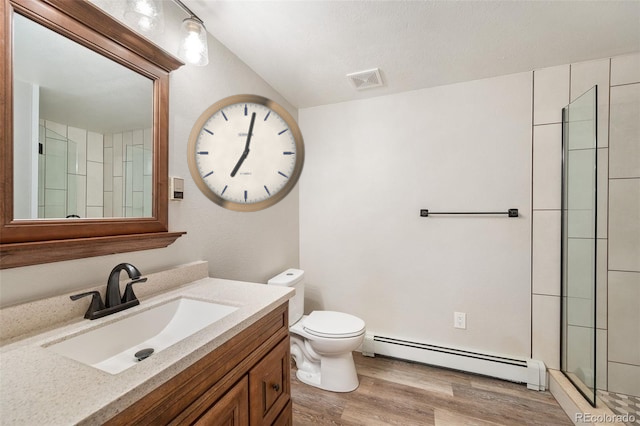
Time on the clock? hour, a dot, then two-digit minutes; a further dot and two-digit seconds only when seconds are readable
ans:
7.02
